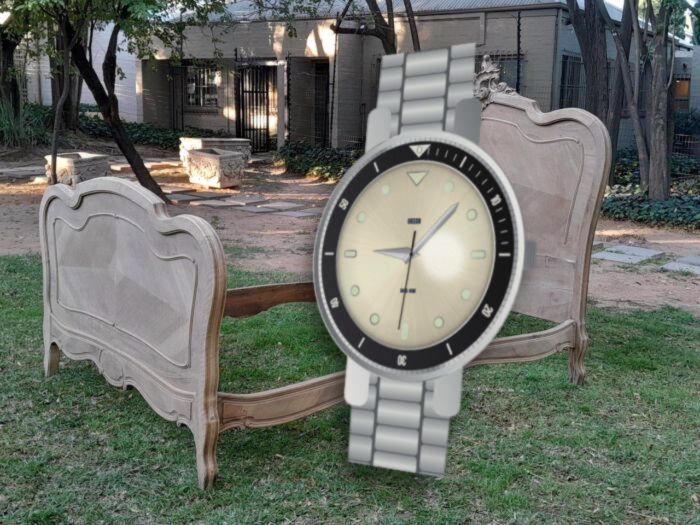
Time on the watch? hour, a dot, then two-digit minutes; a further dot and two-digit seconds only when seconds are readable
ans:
9.07.31
